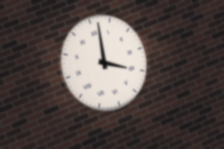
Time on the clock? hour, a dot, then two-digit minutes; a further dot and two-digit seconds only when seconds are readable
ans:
4.02
